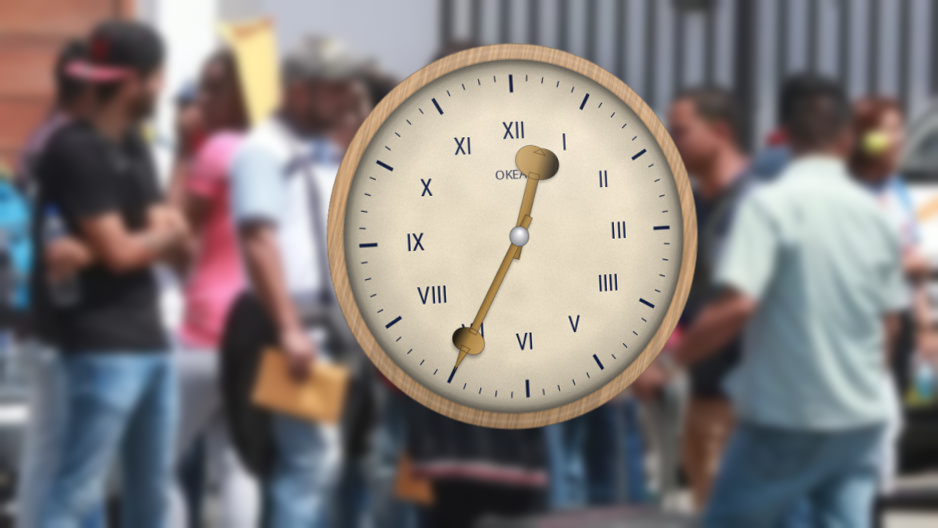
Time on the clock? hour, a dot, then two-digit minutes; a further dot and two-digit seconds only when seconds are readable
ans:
12.35
